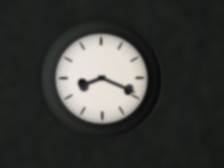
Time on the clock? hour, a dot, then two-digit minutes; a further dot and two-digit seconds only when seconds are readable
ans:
8.19
